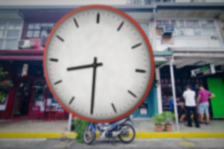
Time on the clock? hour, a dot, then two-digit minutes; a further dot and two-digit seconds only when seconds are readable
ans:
8.30
